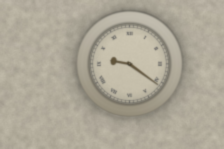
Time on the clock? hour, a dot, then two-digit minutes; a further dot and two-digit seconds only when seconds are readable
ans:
9.21
